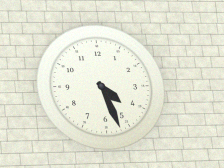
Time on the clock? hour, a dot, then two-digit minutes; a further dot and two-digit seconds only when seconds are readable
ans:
4.27
